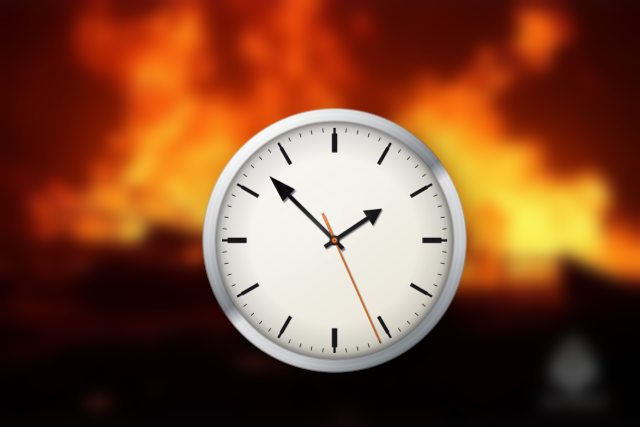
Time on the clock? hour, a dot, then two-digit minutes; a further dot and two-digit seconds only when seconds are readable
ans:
1.52.26
